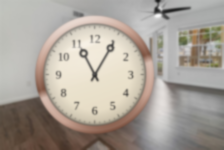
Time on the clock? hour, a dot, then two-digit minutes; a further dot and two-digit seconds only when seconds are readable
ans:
11.05
